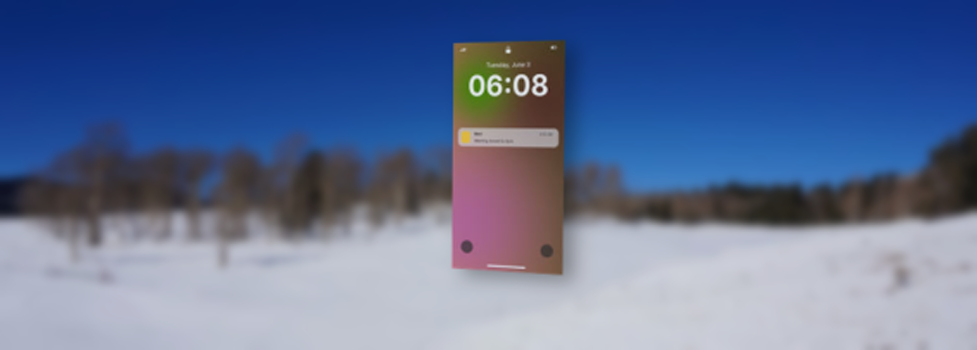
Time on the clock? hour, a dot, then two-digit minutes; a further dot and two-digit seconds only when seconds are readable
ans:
6.08
